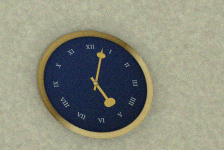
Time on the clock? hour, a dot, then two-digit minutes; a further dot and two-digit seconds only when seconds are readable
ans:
5.03
